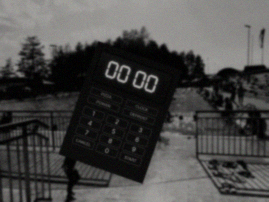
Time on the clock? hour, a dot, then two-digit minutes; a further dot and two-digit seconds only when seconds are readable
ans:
0.00
